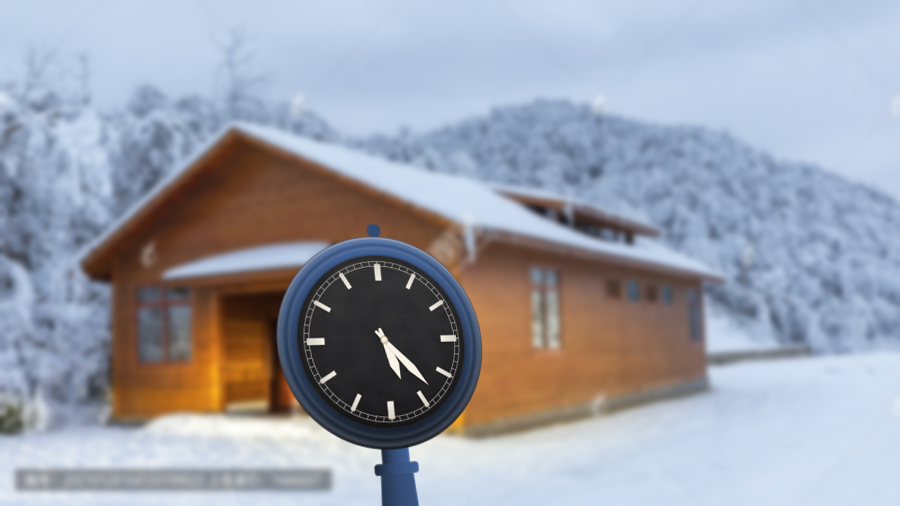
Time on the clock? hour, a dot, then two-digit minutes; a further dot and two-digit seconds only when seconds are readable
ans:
5.23
